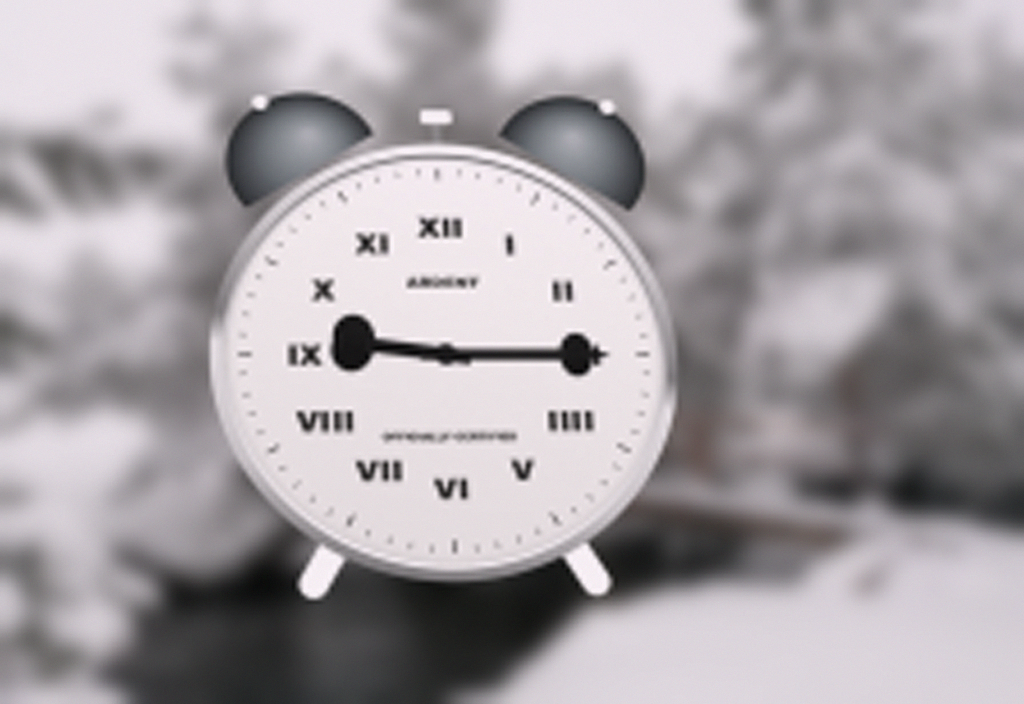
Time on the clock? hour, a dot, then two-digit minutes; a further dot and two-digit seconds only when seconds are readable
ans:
9.15
